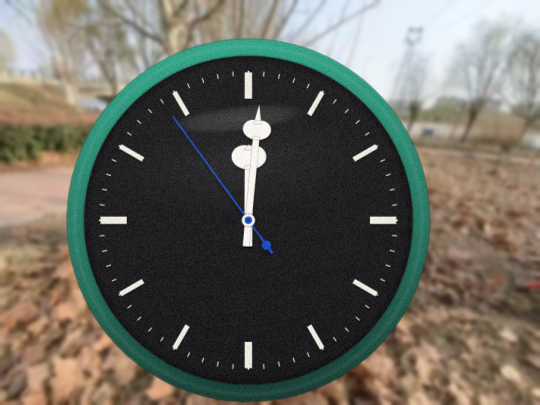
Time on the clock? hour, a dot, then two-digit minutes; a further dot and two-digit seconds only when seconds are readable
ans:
12.00.54
